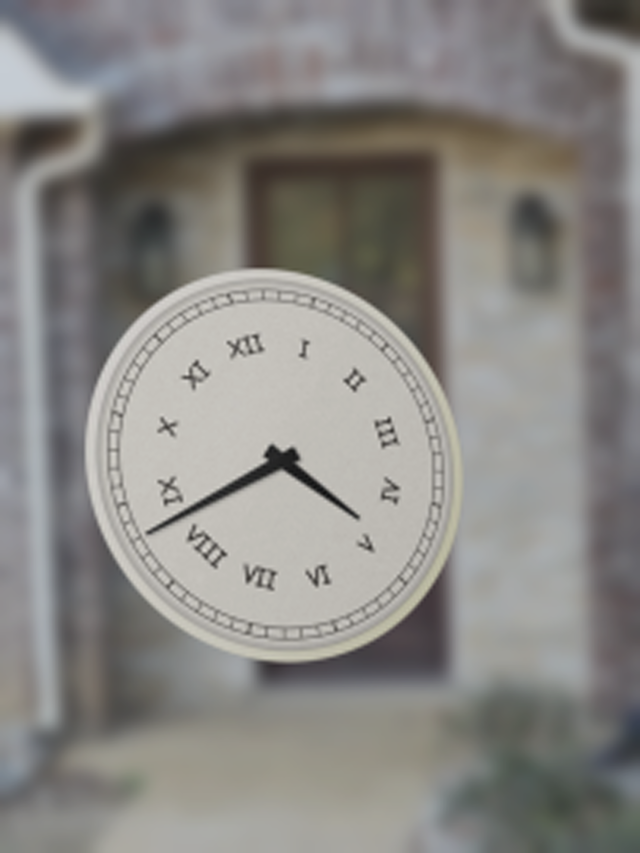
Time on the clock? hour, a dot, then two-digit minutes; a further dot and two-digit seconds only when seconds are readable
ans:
4.43
